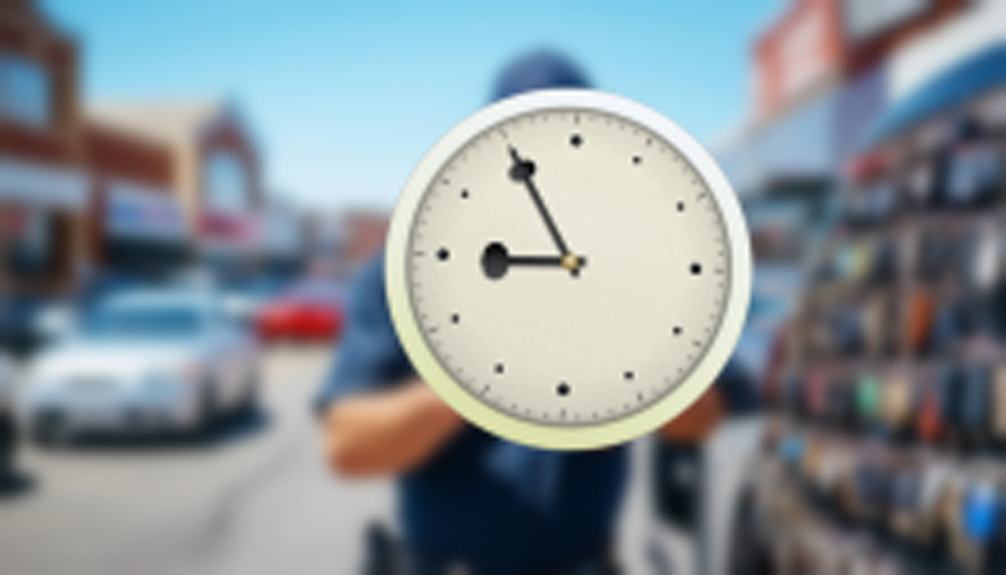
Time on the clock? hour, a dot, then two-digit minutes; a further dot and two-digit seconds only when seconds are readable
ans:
8.55
